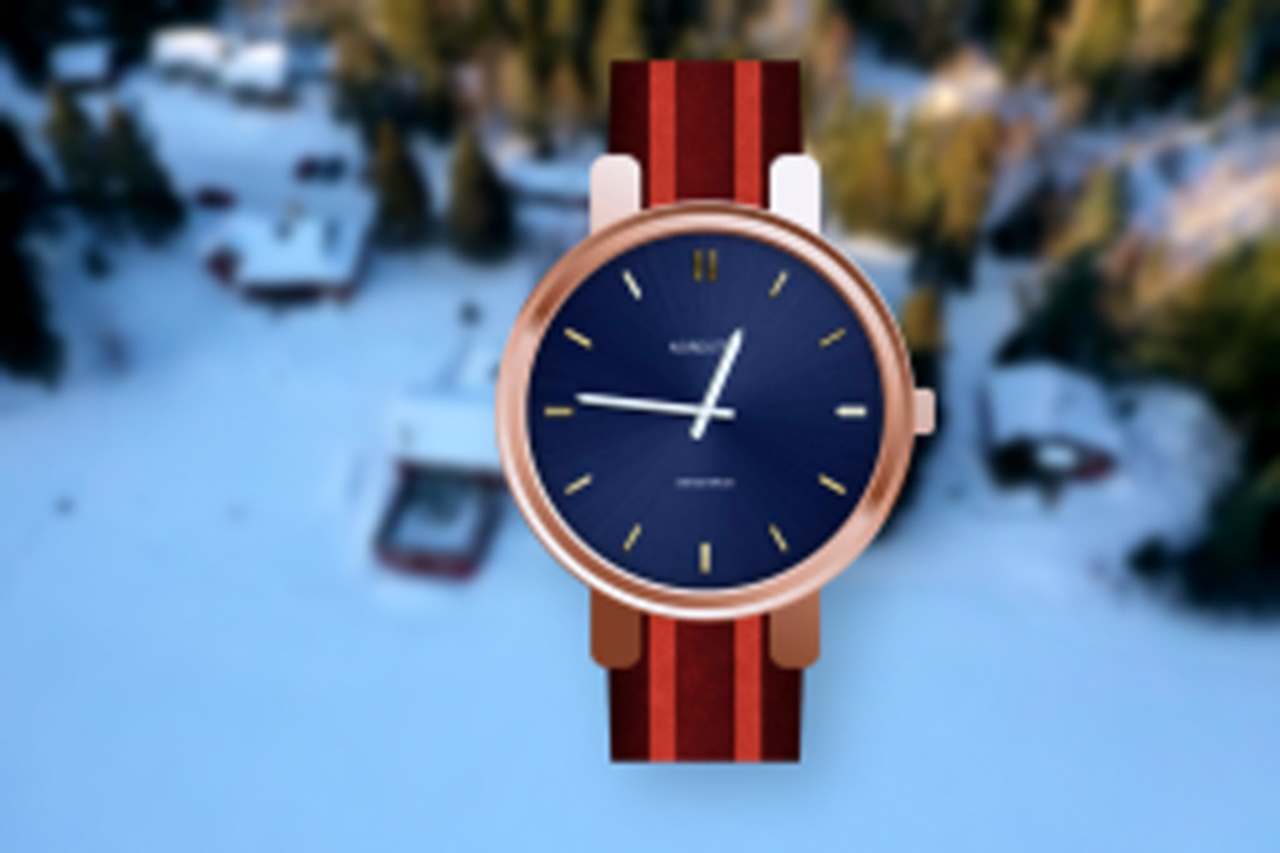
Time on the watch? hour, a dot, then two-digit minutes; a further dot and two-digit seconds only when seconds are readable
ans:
12.46
